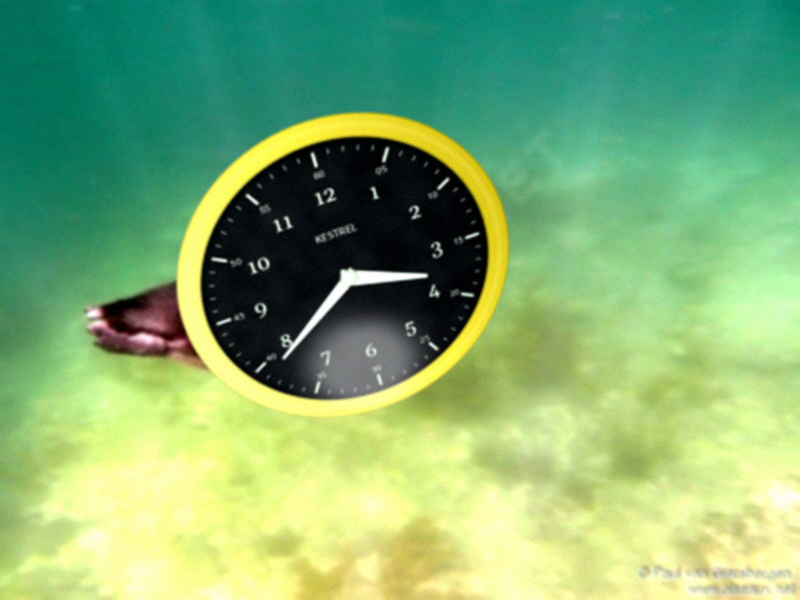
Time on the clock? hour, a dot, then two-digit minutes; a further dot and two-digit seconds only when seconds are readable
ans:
3.39
